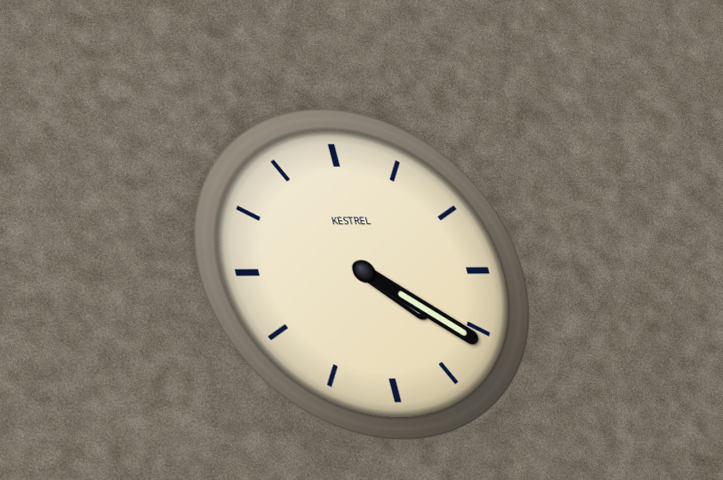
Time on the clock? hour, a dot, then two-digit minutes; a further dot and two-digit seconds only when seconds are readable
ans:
4.21
